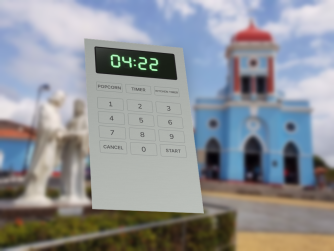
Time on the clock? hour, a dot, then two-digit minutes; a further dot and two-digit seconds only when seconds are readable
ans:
4.22
